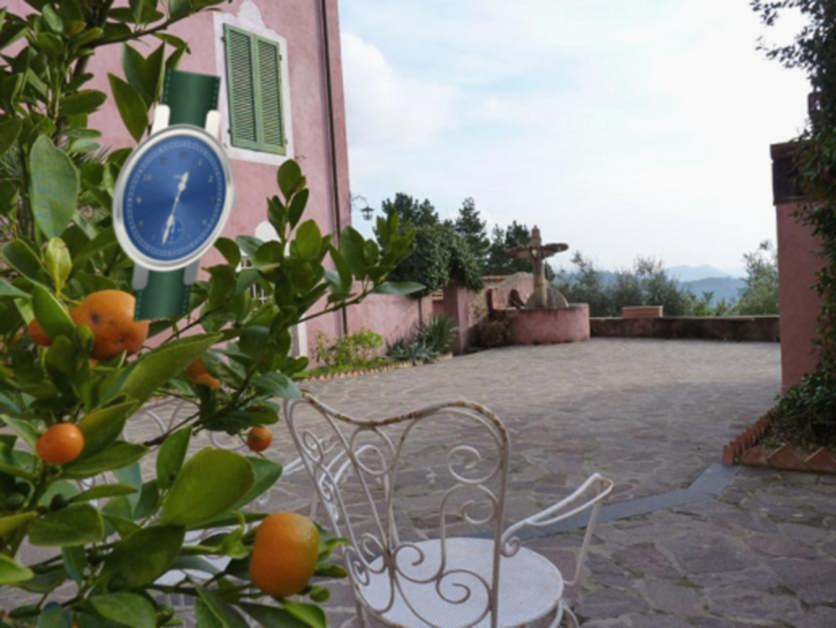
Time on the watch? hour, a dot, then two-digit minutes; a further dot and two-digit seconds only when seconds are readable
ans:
12.32
